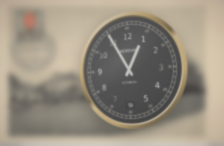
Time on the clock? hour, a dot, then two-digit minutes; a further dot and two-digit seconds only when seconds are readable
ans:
12.55
